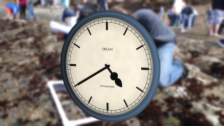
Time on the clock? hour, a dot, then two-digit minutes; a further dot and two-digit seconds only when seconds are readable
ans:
4.40
